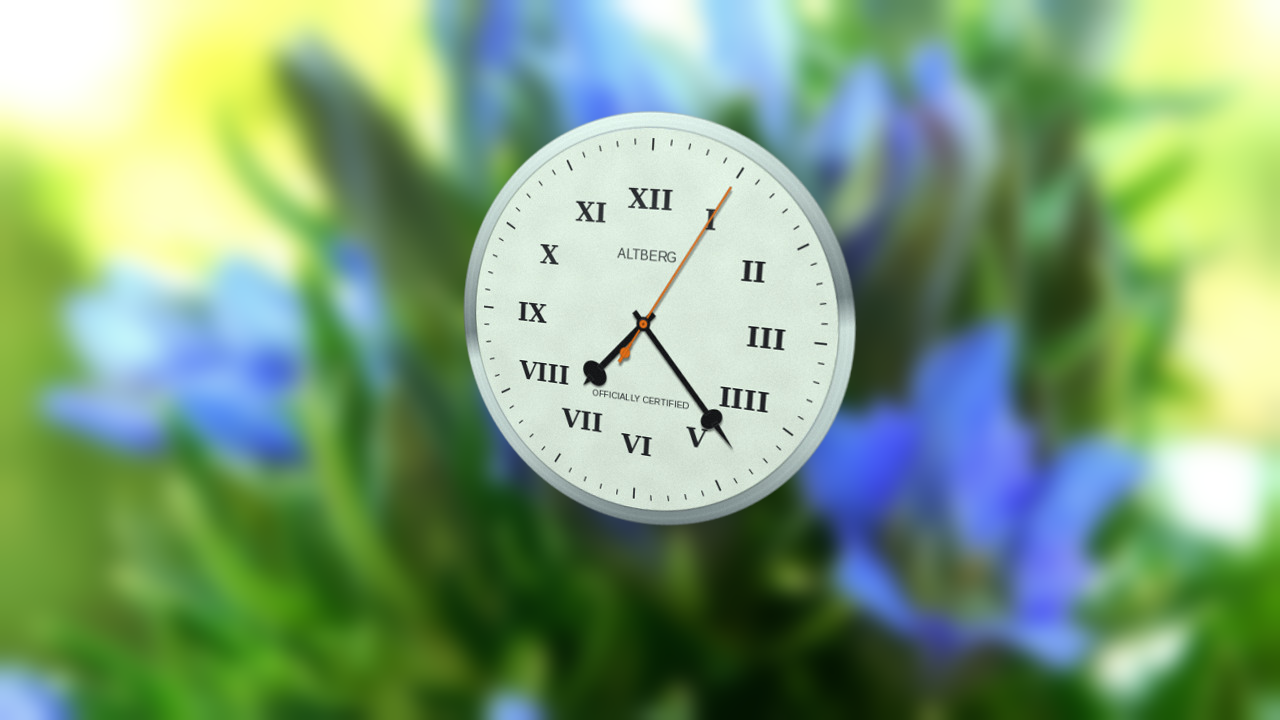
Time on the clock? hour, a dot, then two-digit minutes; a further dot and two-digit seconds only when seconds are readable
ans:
7.23.05
